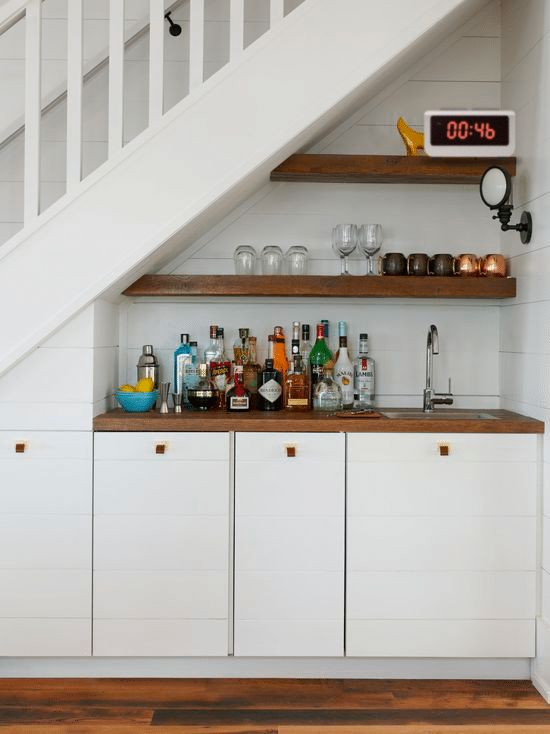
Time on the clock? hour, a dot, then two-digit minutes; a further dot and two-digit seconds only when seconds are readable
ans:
0.46
